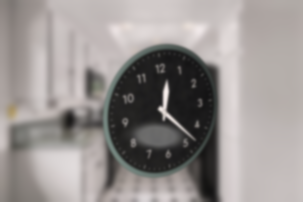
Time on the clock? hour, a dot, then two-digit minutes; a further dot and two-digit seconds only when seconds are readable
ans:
12.23
